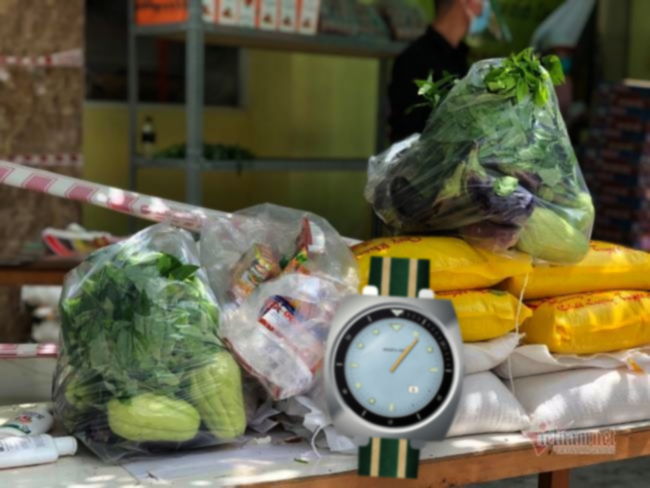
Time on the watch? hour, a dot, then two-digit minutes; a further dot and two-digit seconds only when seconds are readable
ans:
1.06
